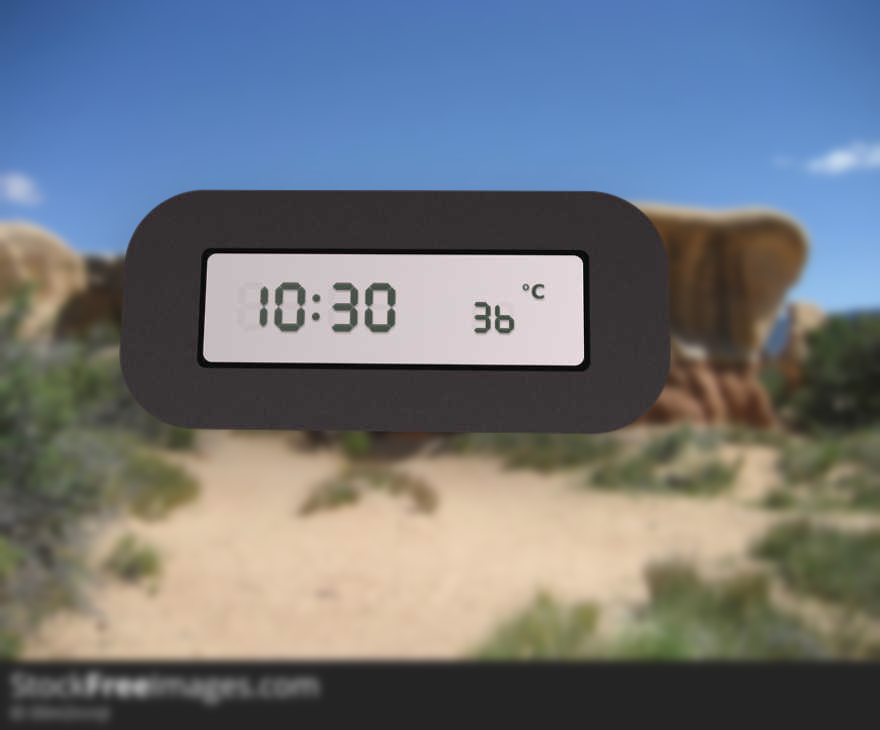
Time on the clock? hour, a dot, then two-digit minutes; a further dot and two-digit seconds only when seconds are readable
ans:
10.30
